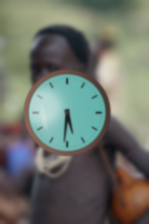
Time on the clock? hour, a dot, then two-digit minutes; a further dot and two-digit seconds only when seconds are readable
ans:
5.31
